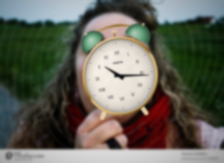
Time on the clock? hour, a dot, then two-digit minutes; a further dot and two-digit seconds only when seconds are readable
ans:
10.16
